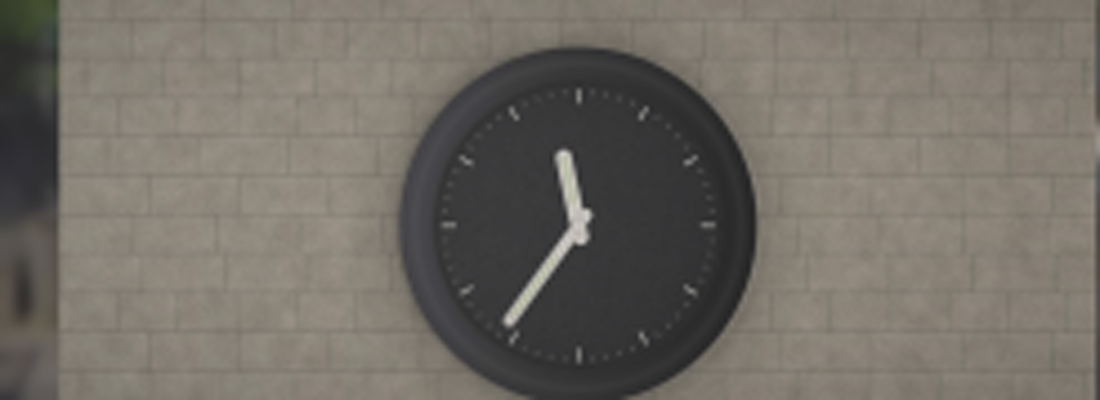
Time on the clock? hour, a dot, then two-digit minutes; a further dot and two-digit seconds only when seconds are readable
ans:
11.36
